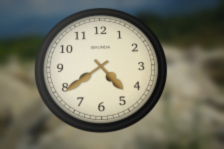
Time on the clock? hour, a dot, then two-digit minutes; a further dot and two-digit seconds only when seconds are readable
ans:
4.39
